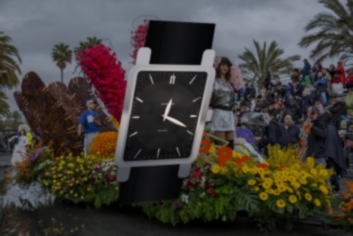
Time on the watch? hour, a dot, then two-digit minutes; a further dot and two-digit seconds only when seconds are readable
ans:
12.19
